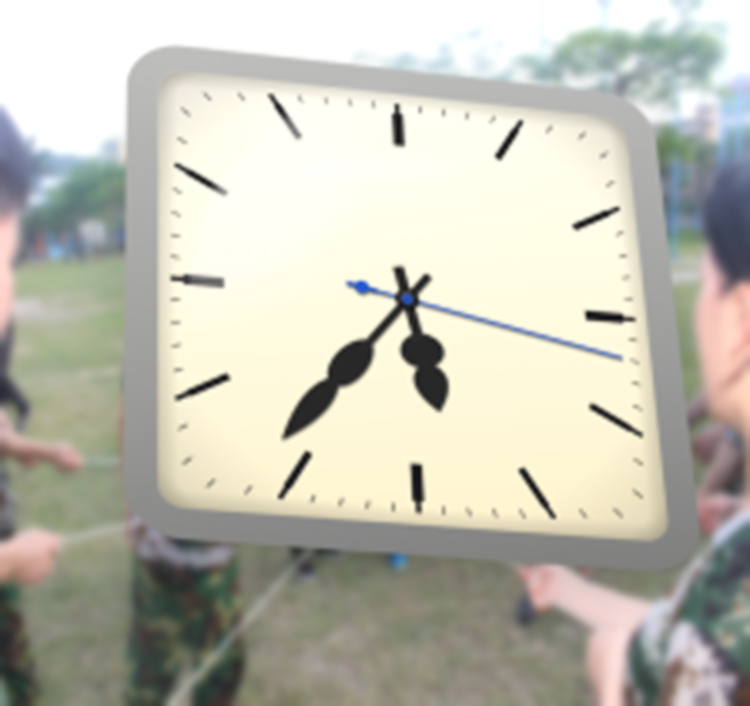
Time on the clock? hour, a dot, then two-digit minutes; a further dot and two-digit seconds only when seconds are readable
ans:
5.36.17
